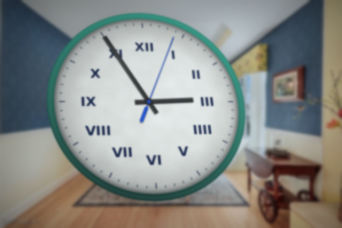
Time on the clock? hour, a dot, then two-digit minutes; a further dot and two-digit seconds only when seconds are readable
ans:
2.55.04
